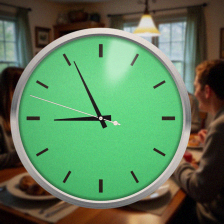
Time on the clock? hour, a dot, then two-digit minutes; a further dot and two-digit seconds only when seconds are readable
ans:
8.55.48
